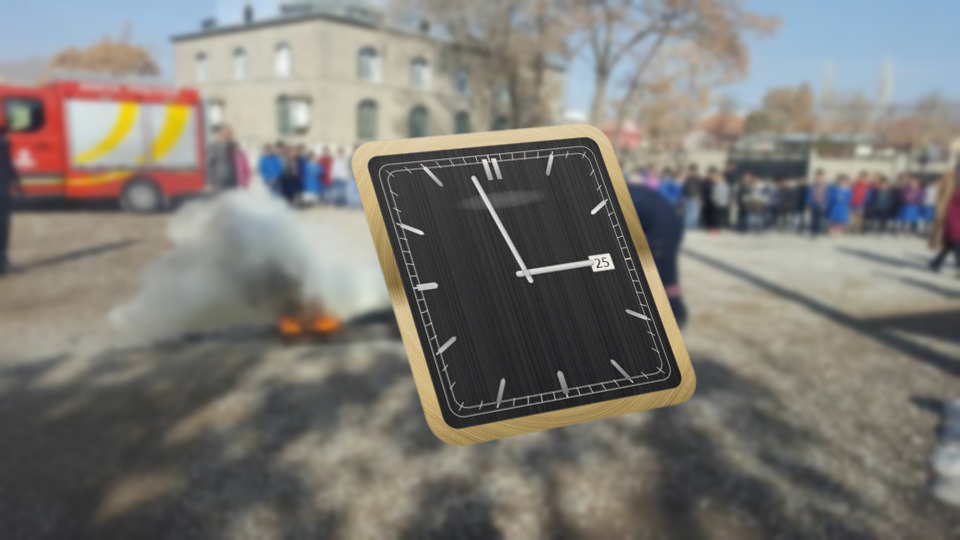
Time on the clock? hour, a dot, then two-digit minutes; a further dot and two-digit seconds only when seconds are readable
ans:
2.58
